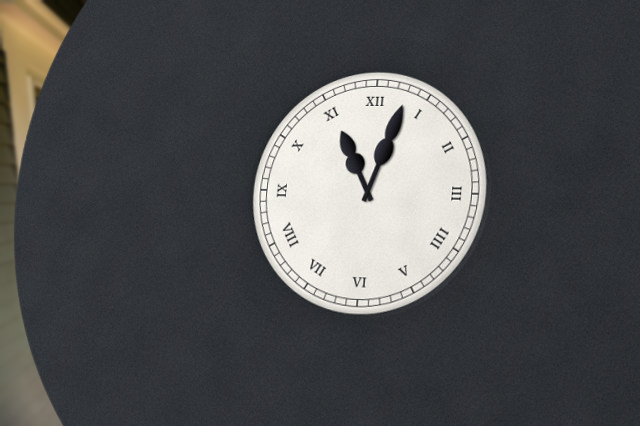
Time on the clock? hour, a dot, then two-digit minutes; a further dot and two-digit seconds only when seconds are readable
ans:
11.03
